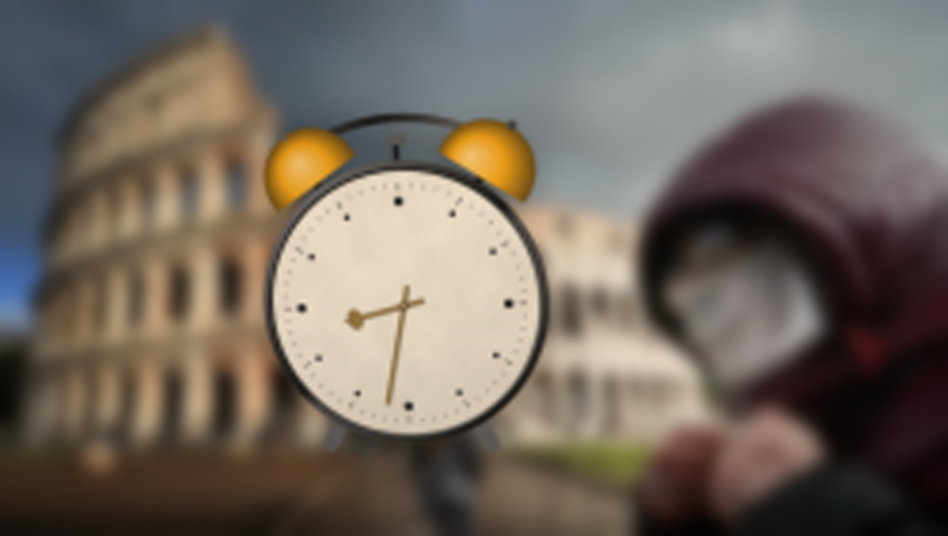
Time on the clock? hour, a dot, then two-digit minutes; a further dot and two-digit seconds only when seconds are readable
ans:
8.32
